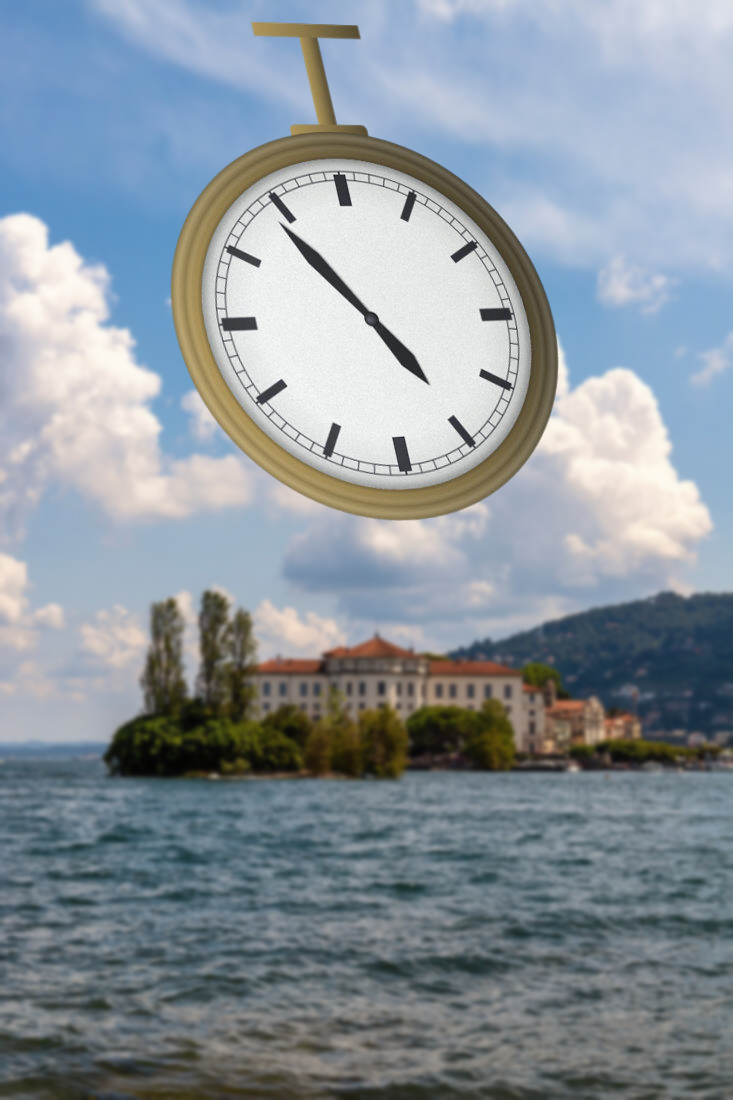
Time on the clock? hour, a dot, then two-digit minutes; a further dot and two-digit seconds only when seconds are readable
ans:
4.54
